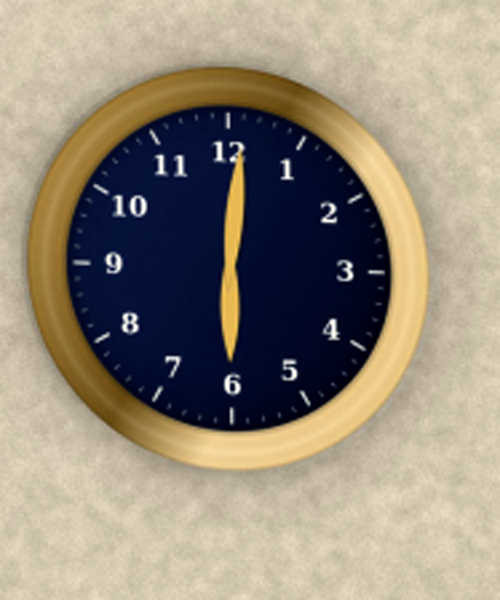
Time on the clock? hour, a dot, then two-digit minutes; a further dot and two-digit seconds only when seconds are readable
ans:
6.01
